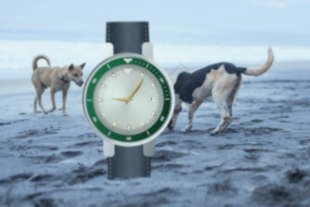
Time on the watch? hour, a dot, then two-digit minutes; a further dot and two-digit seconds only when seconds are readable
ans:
9.06
